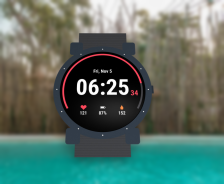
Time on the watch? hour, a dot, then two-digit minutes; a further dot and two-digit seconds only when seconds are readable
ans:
6.25.34
